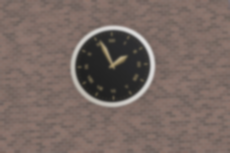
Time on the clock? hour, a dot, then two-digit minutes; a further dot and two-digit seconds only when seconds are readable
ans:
1.56
